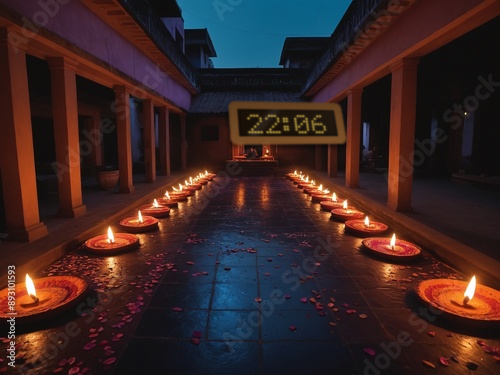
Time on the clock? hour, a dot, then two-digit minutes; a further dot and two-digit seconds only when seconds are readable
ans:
22.06
